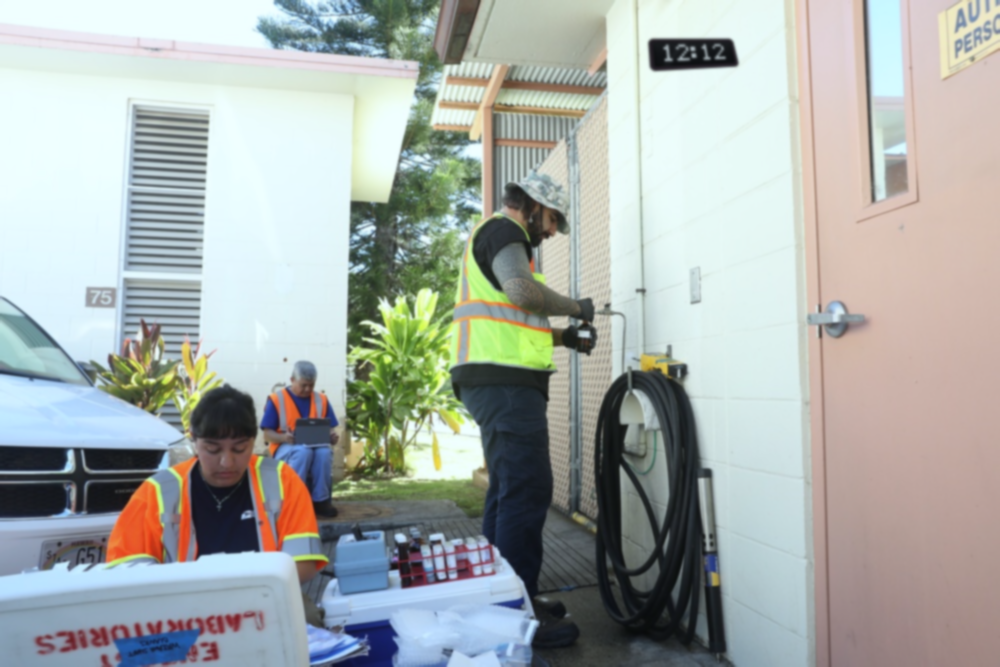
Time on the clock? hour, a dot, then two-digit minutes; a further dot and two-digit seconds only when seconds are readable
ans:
12.12
